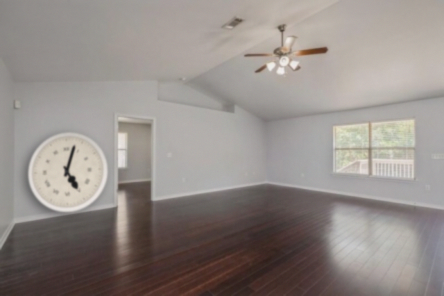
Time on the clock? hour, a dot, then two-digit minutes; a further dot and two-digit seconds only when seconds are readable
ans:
5.03
